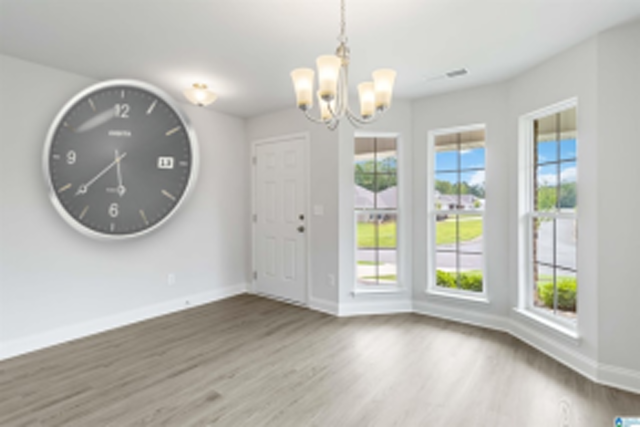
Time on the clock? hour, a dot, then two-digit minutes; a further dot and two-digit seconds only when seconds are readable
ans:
5.38
